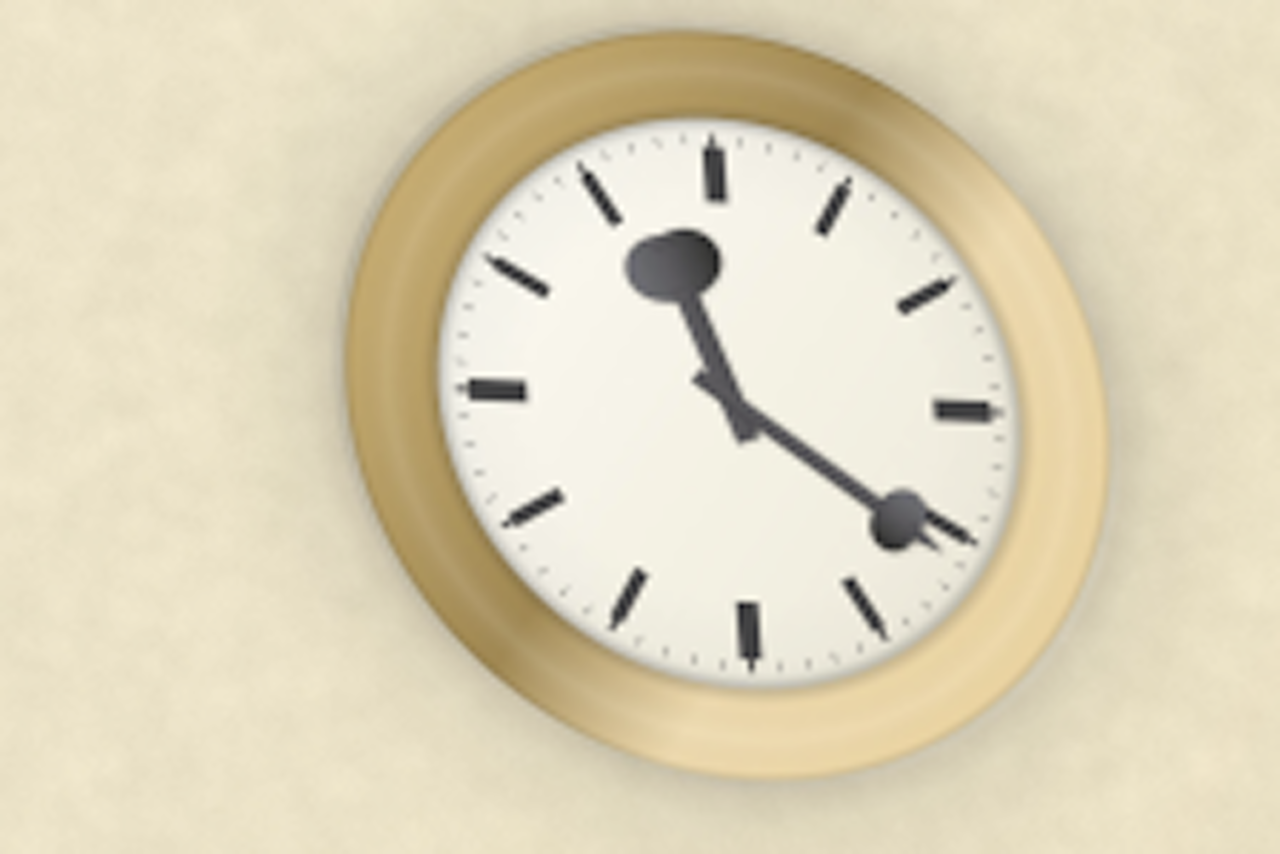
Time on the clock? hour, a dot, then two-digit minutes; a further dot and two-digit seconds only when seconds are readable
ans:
11.21
